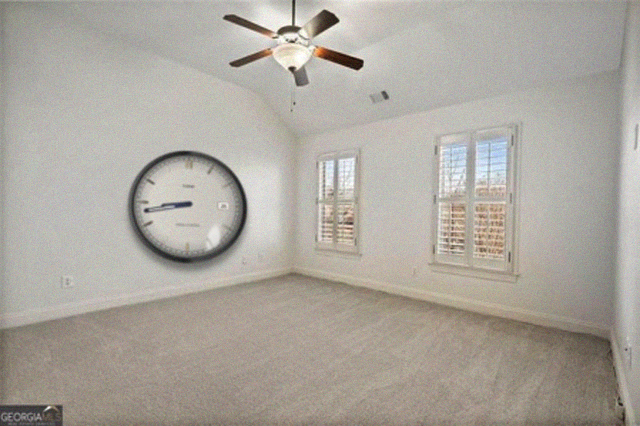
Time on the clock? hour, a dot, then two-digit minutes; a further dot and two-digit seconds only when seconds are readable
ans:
8.43
